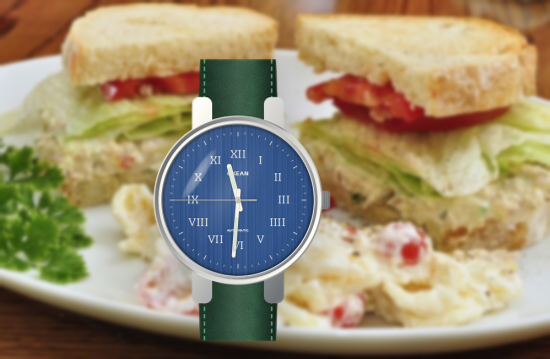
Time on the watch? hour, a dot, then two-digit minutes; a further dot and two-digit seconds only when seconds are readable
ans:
11.30.45
